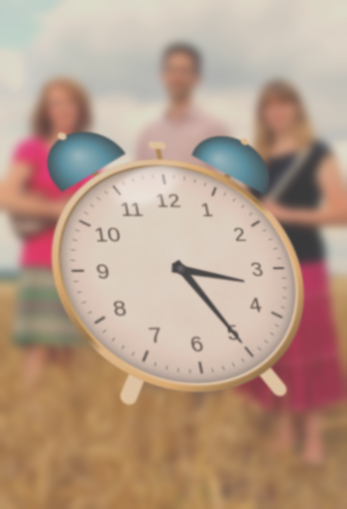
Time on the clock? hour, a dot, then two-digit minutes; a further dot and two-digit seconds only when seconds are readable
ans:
3.25
